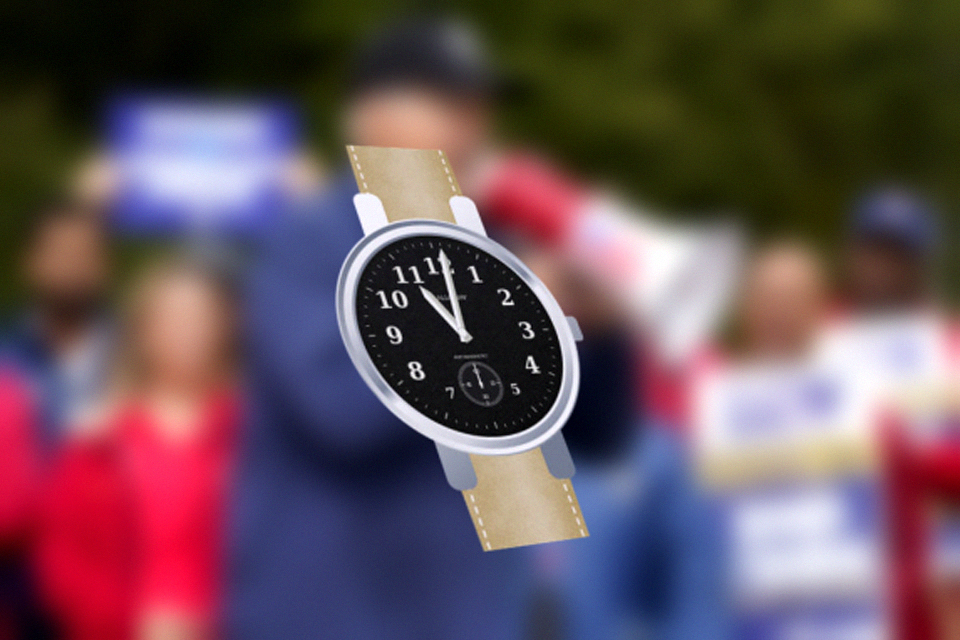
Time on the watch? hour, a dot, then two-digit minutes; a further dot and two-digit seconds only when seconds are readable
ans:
11.01
